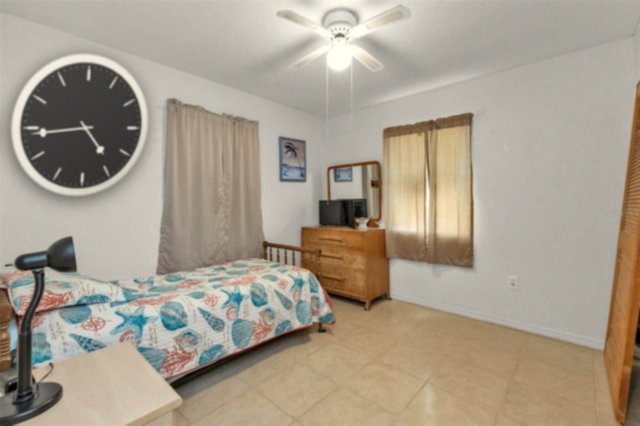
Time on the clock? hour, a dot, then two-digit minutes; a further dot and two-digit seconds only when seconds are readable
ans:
4.44
